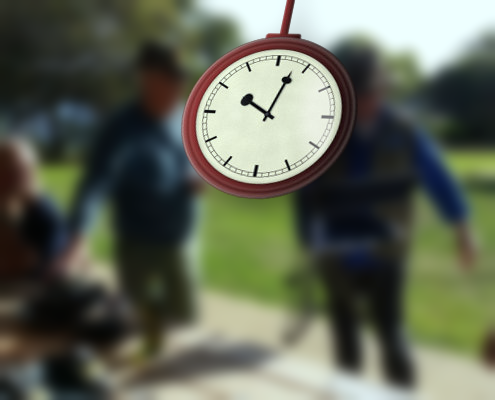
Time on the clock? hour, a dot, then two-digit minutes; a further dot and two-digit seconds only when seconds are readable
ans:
10.03
